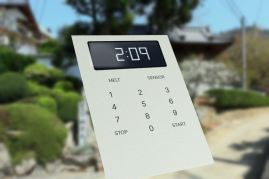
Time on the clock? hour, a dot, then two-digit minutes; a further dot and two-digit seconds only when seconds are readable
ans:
2.09
